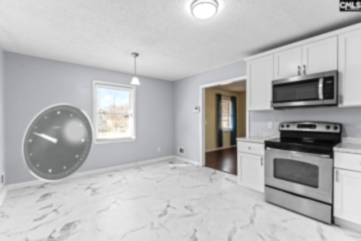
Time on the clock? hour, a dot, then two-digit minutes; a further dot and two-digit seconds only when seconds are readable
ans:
9.48
